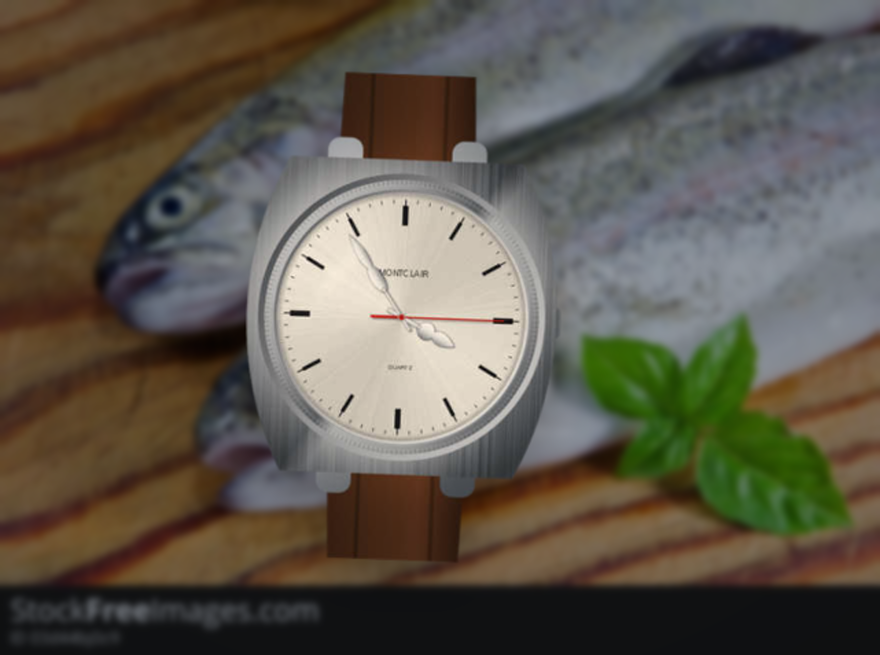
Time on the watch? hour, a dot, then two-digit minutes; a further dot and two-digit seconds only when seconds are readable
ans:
3.54.15
